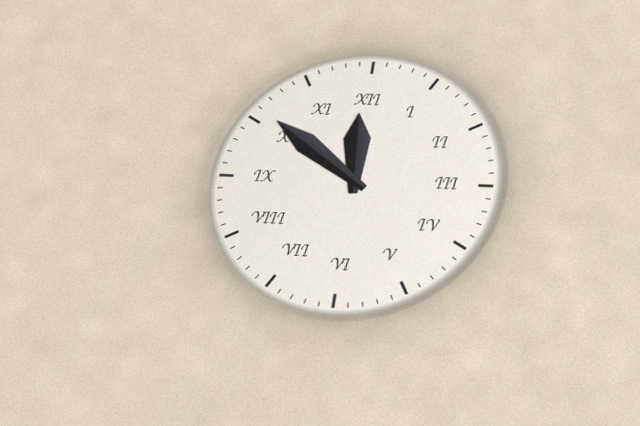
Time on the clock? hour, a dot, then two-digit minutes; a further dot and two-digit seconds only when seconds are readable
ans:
11.51
